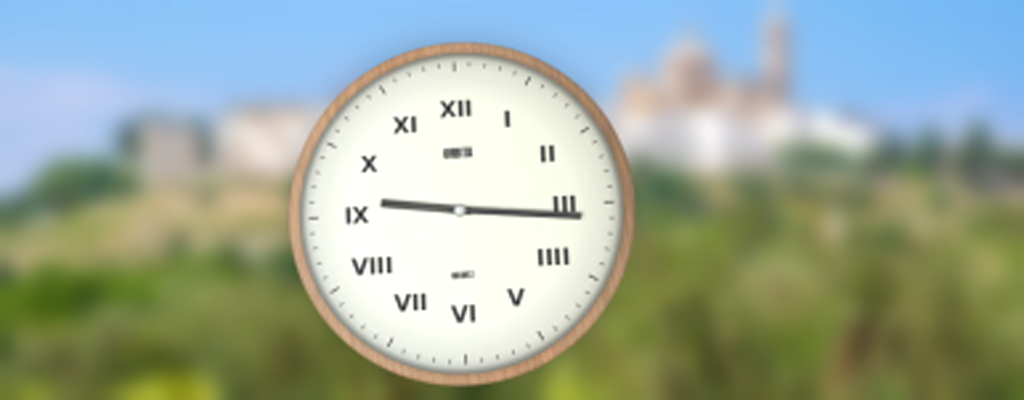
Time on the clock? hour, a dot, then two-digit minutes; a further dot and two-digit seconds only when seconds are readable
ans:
9.16
